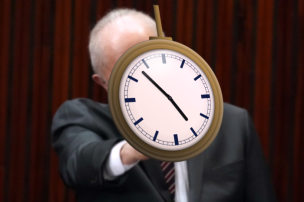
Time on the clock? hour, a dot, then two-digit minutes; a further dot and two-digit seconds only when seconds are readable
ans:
4.53
